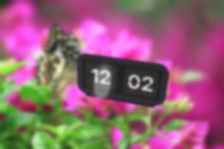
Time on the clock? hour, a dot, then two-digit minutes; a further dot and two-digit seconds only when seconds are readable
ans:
12.02
